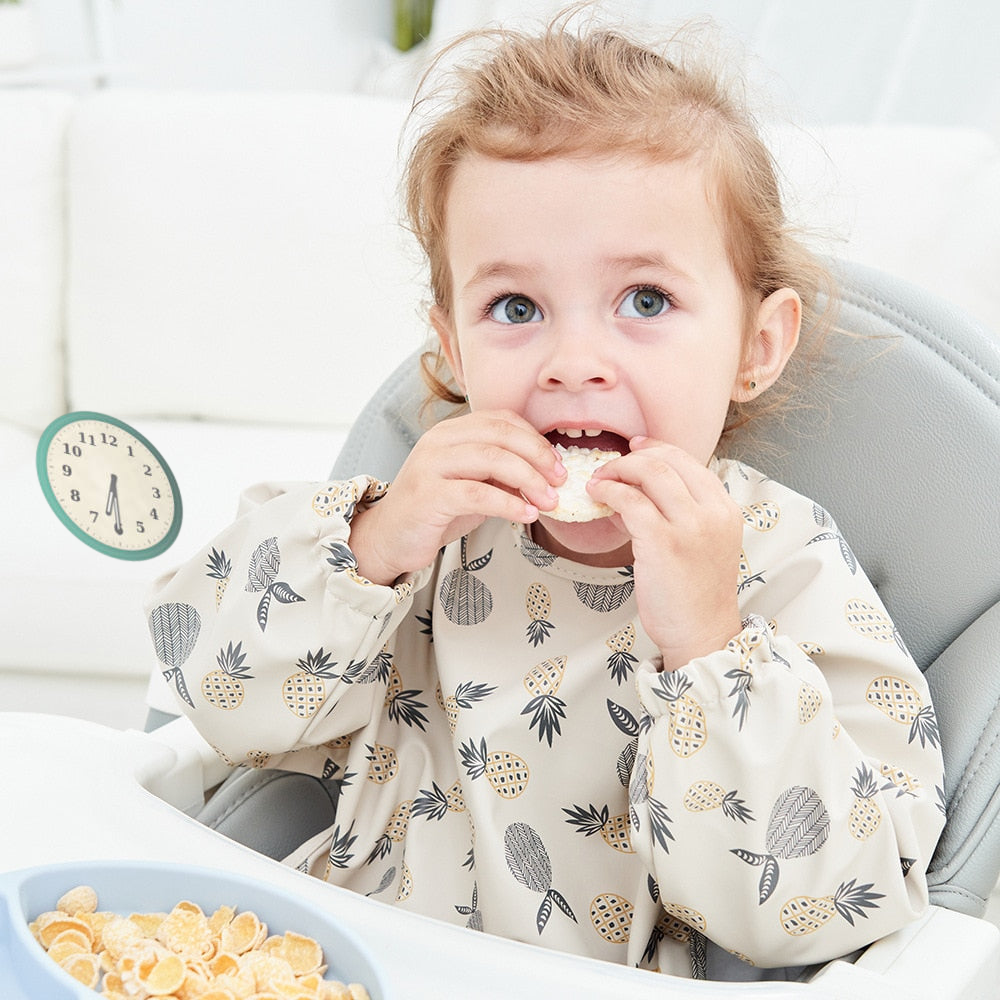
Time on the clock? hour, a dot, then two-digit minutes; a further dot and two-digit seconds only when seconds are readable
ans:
6.30
